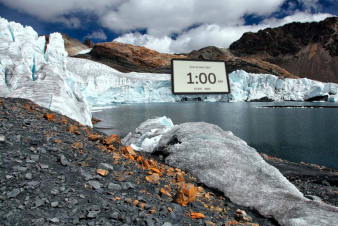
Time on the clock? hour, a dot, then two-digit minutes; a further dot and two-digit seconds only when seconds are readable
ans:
1.00
